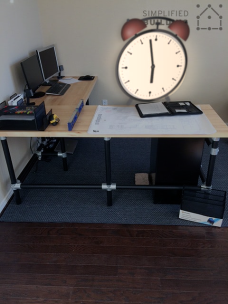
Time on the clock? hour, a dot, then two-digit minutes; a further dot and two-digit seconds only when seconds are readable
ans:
5.58
